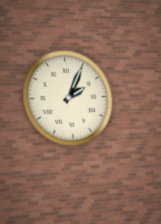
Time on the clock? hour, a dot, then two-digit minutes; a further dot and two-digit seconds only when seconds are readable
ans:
2.05
